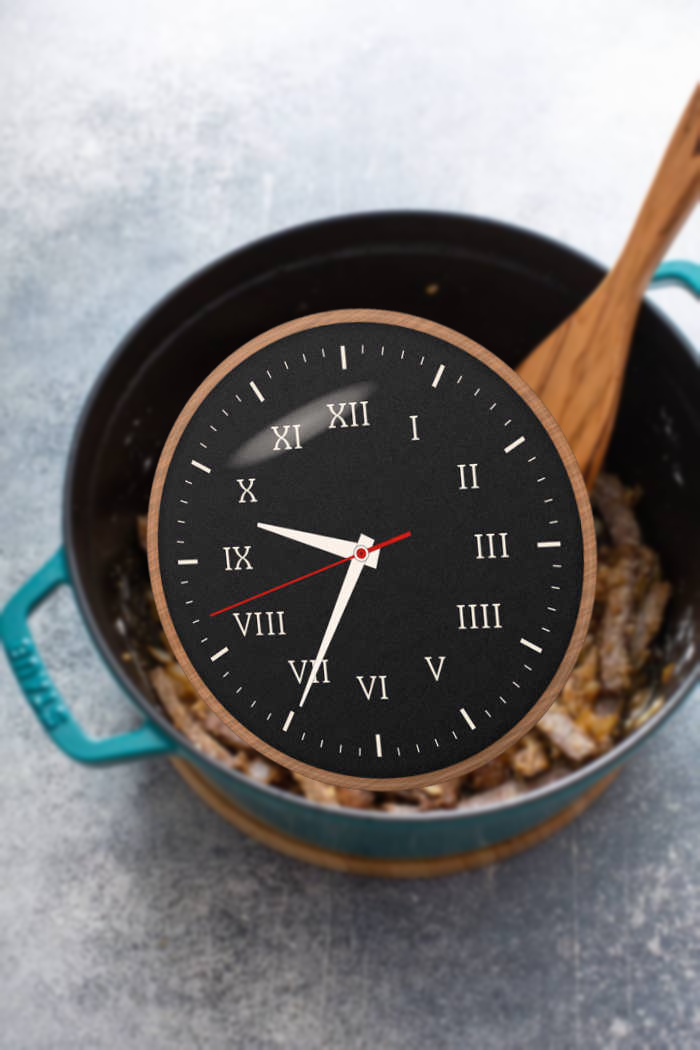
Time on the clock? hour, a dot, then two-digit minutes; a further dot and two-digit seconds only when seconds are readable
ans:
9.34.42
